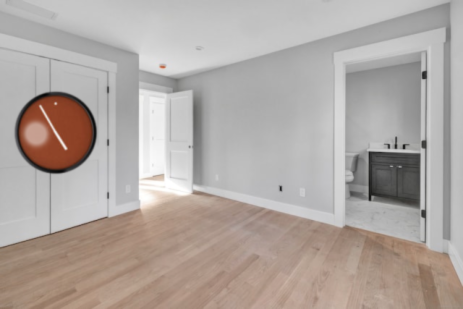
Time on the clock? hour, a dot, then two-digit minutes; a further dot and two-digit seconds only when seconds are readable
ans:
4.55
